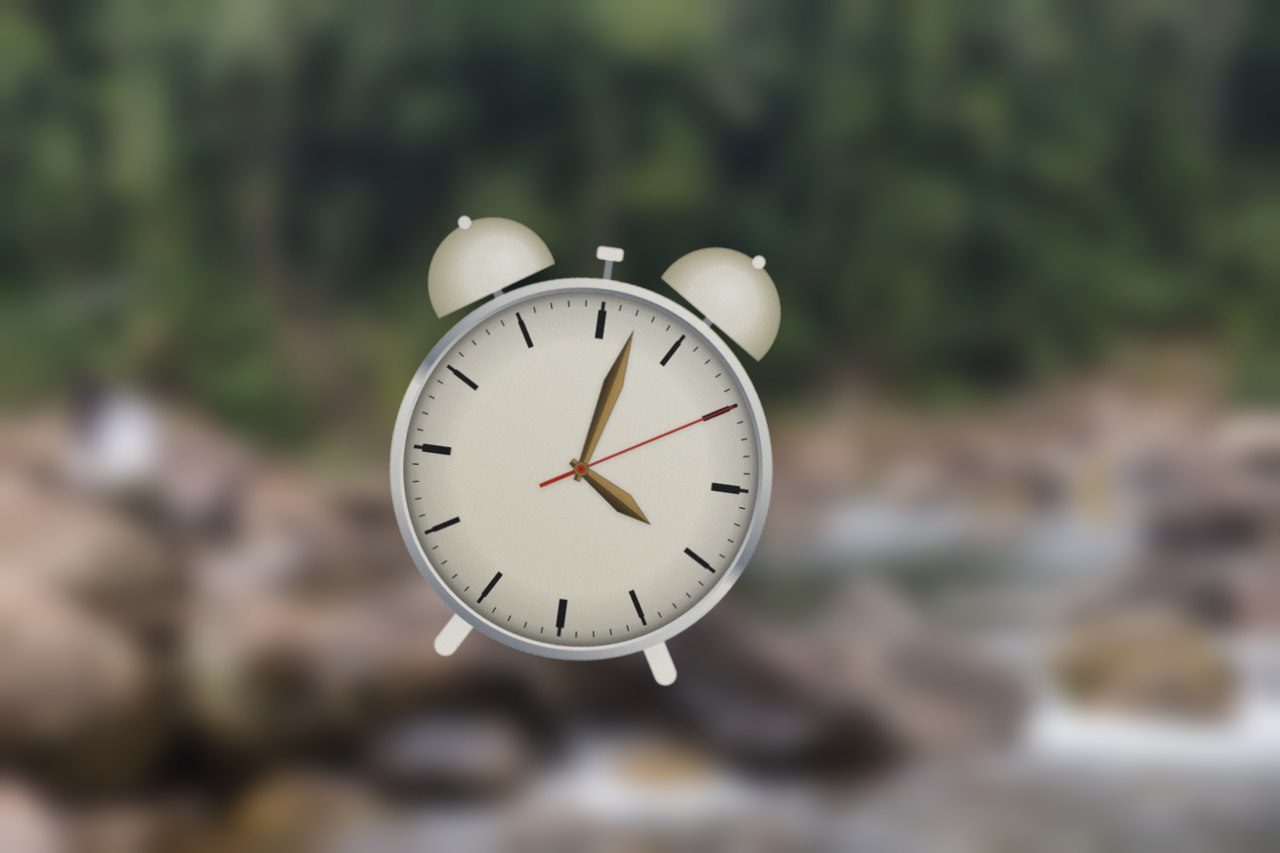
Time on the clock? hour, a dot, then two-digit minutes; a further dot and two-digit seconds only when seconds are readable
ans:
4.02.10
